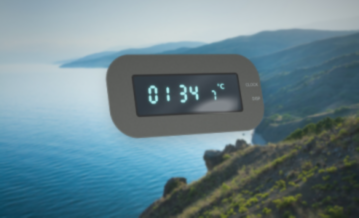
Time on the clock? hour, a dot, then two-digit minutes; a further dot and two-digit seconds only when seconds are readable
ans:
1.34
